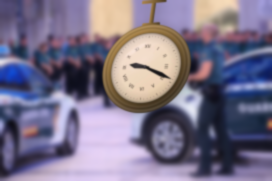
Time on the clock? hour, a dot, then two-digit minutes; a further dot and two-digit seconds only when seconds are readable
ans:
9.19
